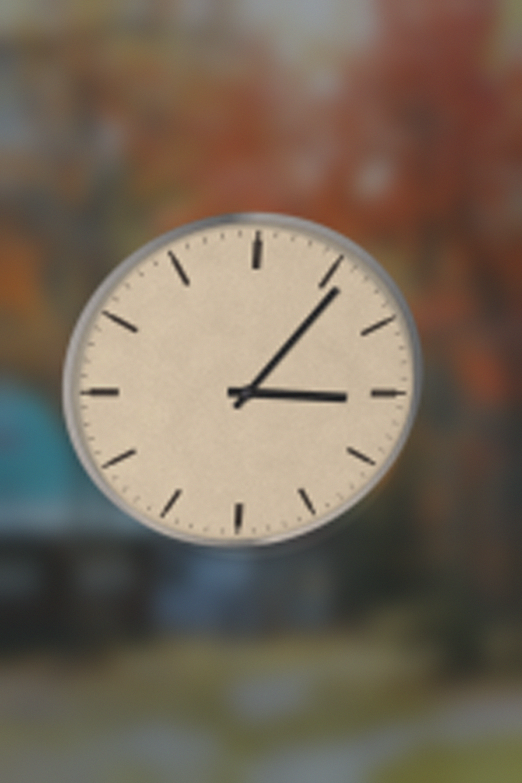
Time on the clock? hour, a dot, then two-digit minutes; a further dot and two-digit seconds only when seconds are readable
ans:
3.06
